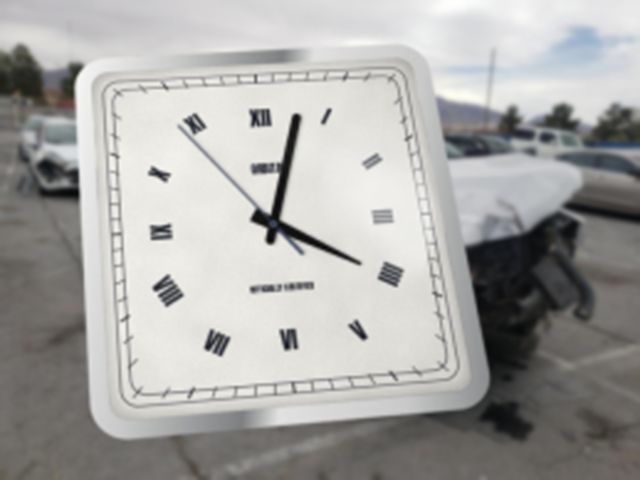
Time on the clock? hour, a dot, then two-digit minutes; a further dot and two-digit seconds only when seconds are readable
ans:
4.02.54
